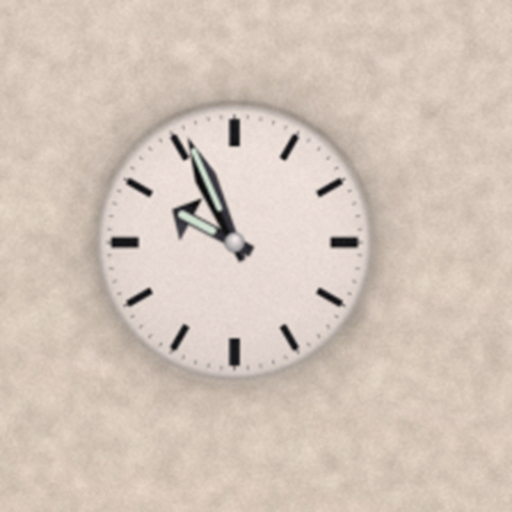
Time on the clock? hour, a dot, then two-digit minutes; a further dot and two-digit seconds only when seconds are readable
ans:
9.56
